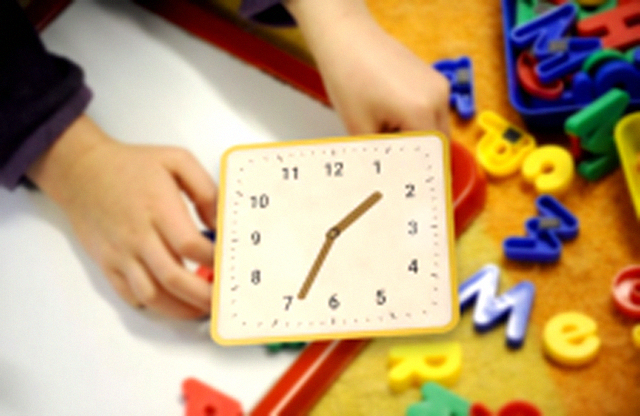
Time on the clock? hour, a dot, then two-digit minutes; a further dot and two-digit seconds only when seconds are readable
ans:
1.34
